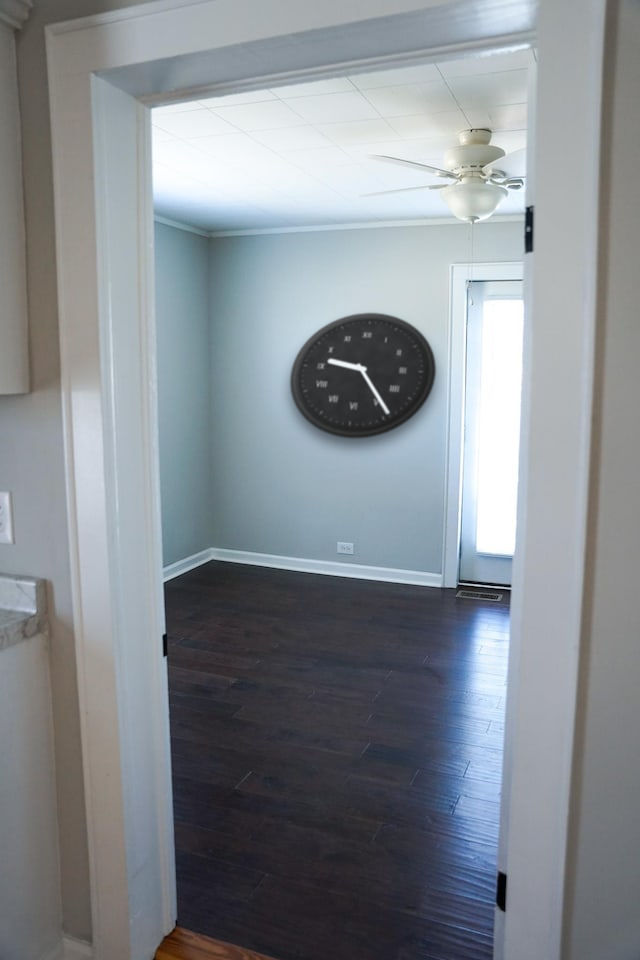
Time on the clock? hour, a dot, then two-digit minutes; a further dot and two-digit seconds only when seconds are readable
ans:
9.24
